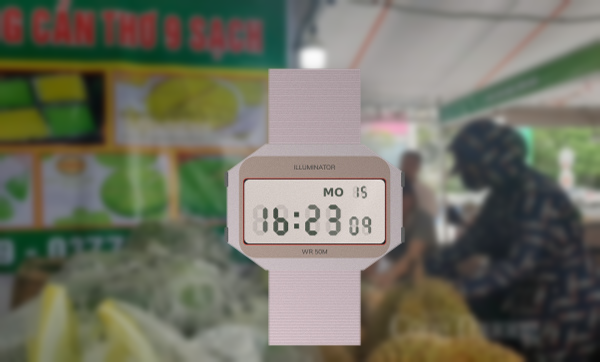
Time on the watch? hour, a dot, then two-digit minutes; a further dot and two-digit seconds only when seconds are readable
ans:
16.23.09
